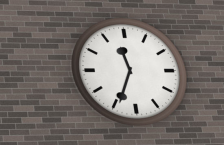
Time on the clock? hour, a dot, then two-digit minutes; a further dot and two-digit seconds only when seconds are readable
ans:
11.34
